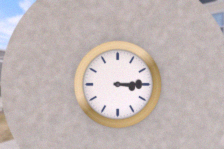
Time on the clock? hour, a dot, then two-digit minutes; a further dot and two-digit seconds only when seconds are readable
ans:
3.15
